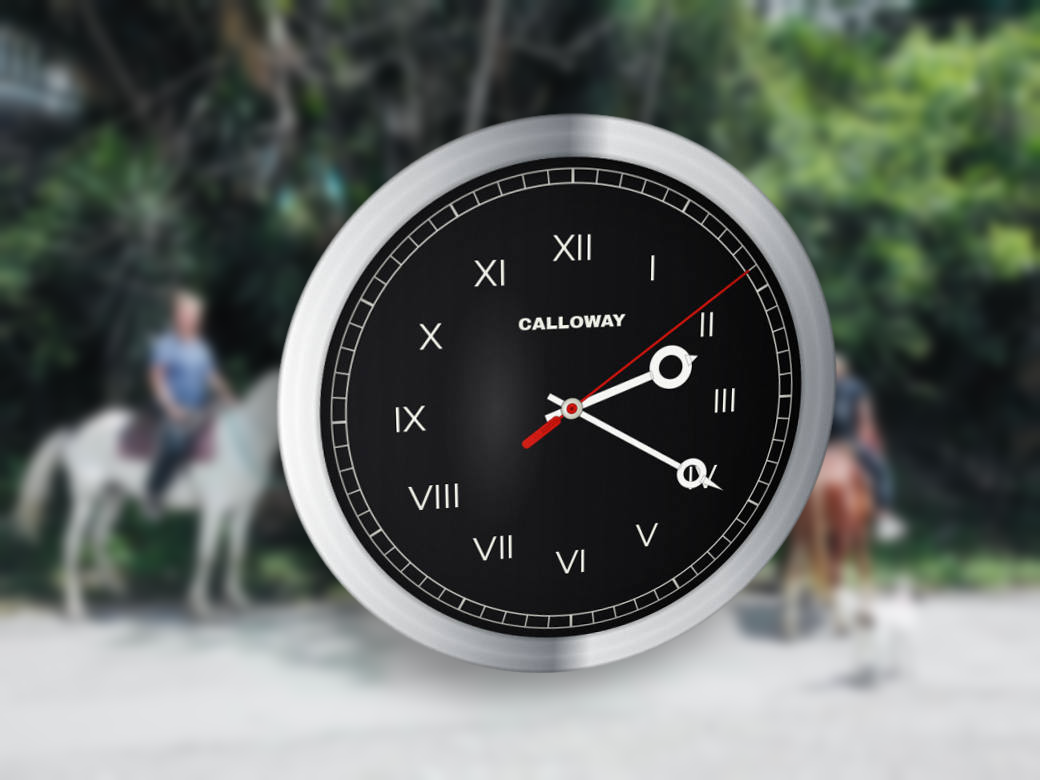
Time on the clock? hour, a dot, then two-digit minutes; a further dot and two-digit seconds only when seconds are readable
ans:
2.20.09
